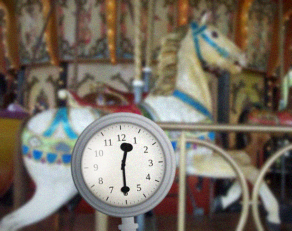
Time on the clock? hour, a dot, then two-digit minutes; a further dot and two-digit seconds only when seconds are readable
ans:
12.30
